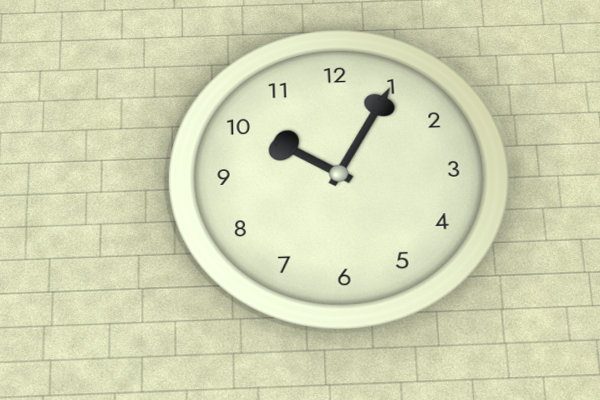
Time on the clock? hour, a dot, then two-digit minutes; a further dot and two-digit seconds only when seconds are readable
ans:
10.05
